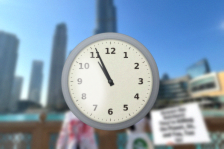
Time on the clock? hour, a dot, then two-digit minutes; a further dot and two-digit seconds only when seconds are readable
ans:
10.56
